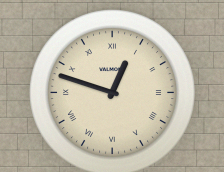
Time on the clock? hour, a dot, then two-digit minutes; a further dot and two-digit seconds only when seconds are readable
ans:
12.48
